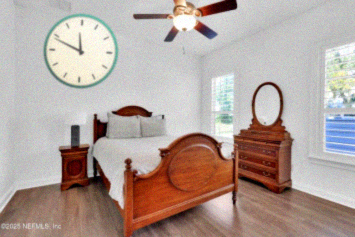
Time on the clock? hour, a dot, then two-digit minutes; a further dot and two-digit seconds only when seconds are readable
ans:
11.49
